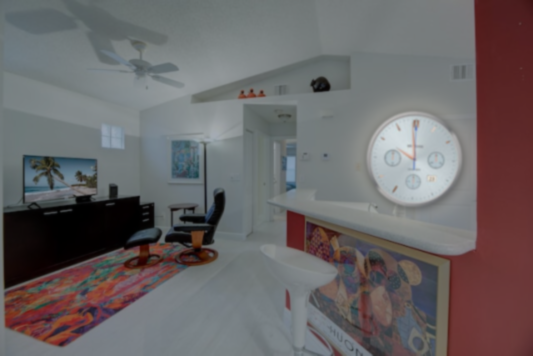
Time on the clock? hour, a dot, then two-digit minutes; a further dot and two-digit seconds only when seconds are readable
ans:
9.59
